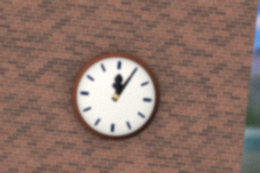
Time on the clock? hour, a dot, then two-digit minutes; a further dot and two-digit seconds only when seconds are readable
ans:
12.05
